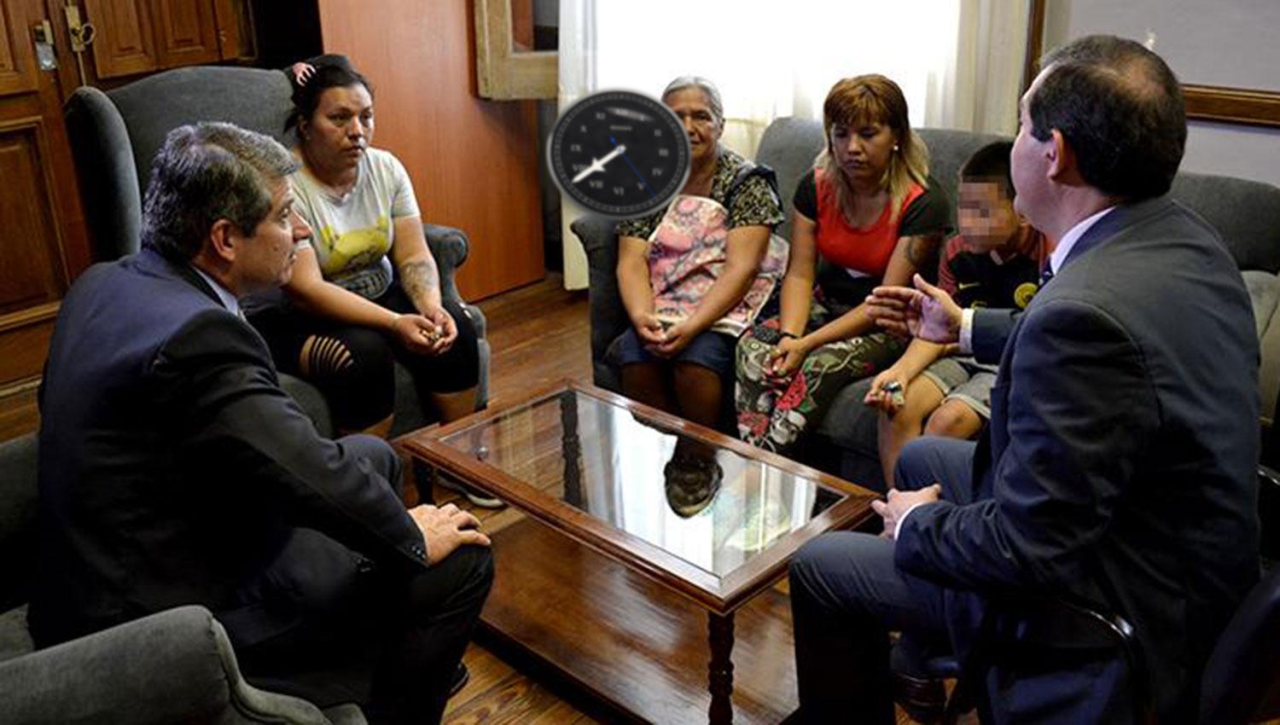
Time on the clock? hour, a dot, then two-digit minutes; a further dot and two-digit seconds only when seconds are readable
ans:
7.38.24
